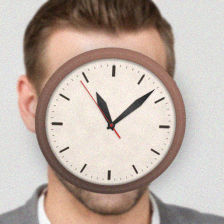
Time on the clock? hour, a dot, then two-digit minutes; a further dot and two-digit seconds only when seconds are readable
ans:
11.07.54
